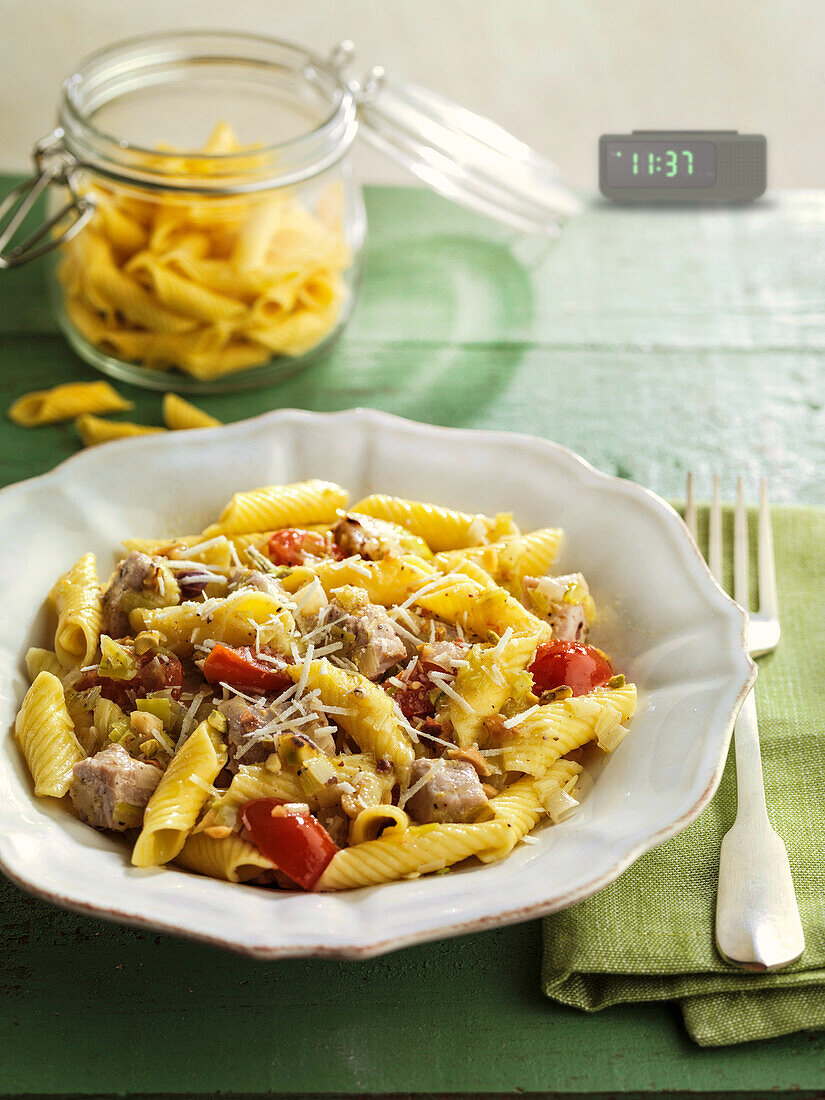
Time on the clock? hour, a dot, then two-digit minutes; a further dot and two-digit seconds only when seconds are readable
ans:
11.37
